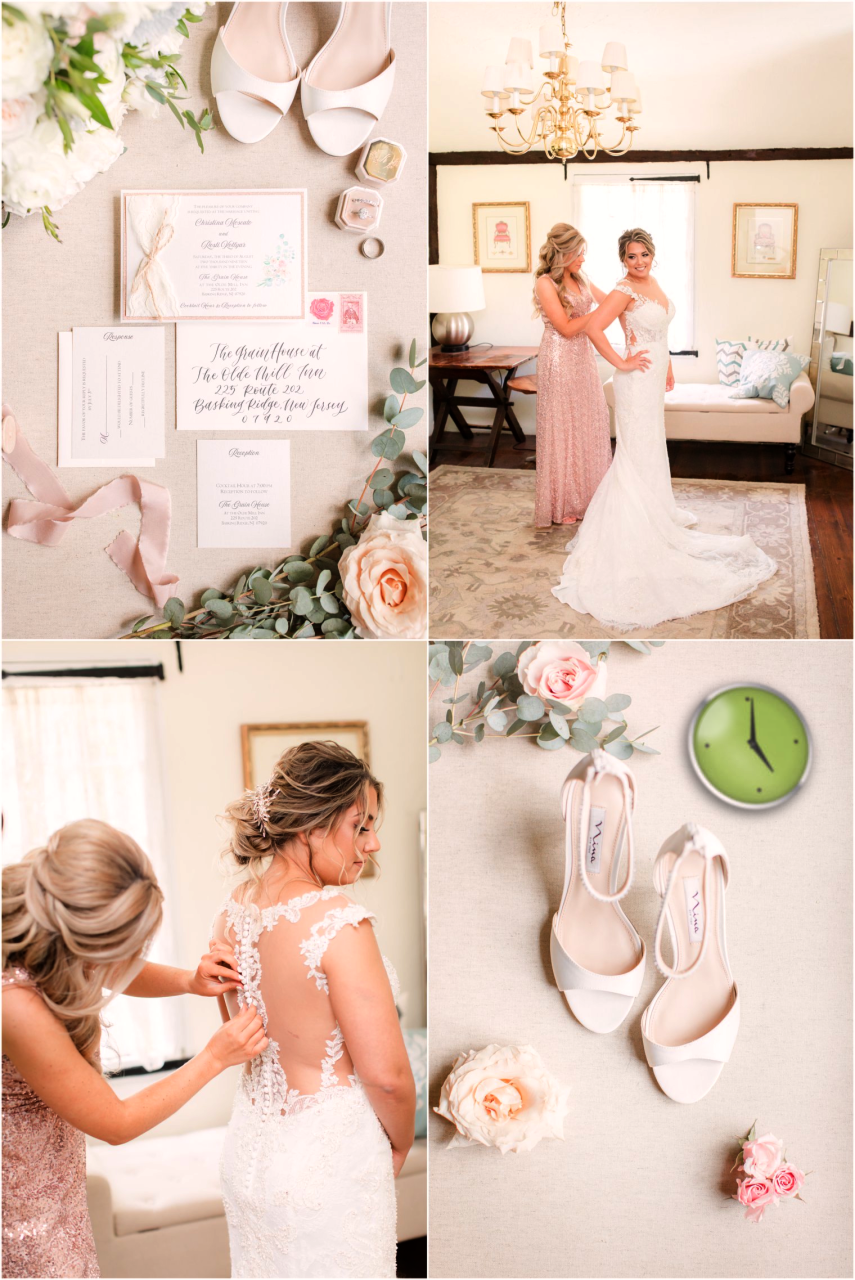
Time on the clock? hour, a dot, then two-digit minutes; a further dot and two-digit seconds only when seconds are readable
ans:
5.01
